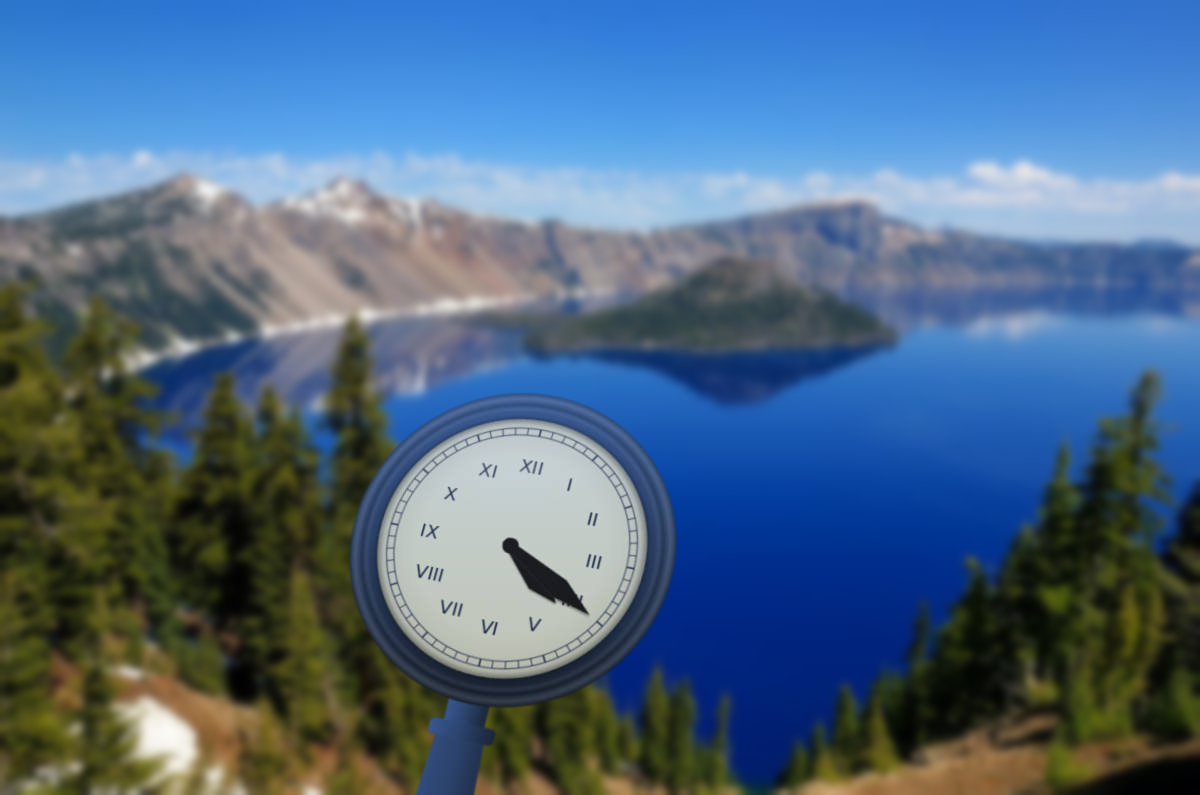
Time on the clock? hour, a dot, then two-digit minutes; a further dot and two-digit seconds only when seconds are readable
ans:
4.20
